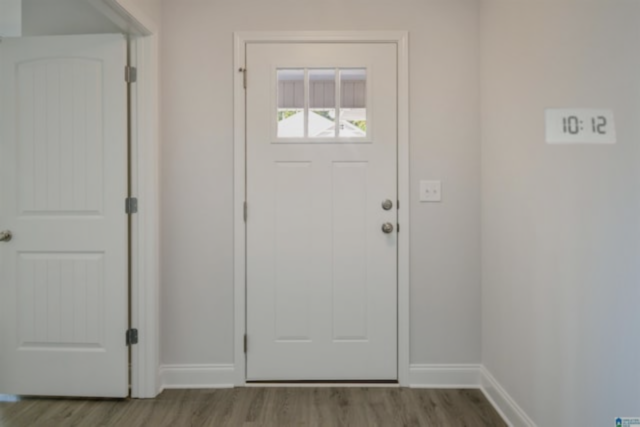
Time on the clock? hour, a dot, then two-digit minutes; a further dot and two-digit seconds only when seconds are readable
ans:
10.12
